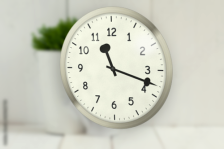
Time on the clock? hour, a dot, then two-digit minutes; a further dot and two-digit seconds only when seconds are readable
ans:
11.18
